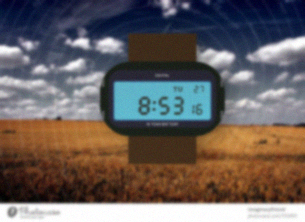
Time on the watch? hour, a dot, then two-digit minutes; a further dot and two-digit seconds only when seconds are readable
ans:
8.53.16
